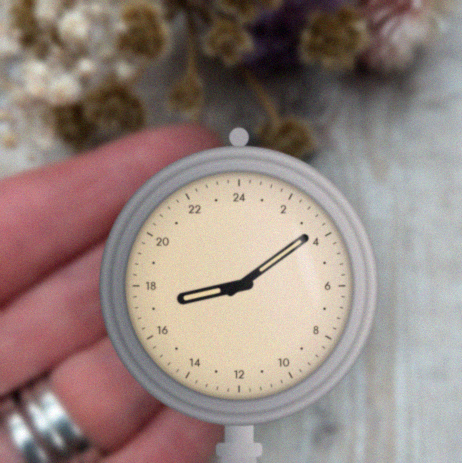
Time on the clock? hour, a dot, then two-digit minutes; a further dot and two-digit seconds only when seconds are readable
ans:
17.09
